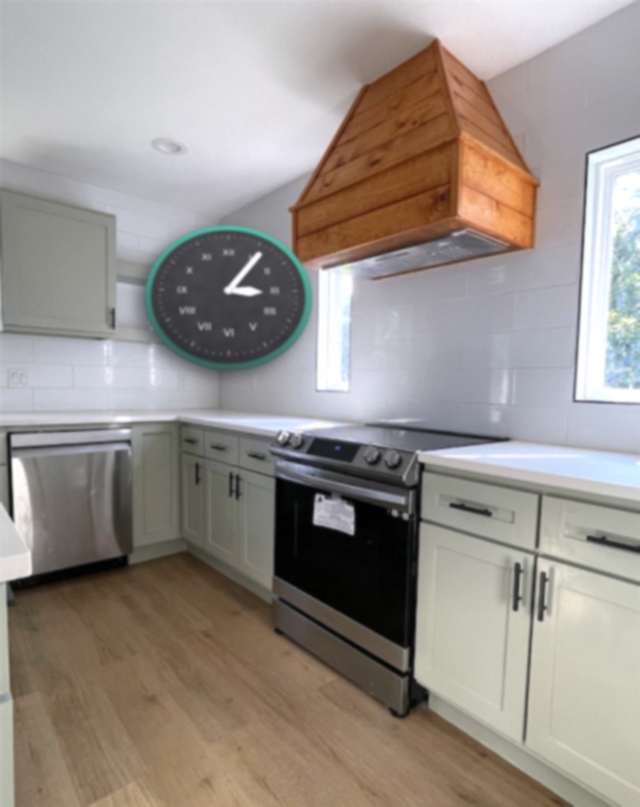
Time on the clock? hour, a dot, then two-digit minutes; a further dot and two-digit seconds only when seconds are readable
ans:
3.06
